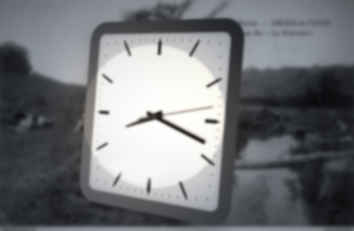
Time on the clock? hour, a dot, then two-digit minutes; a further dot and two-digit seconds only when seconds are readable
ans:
8.18.13
